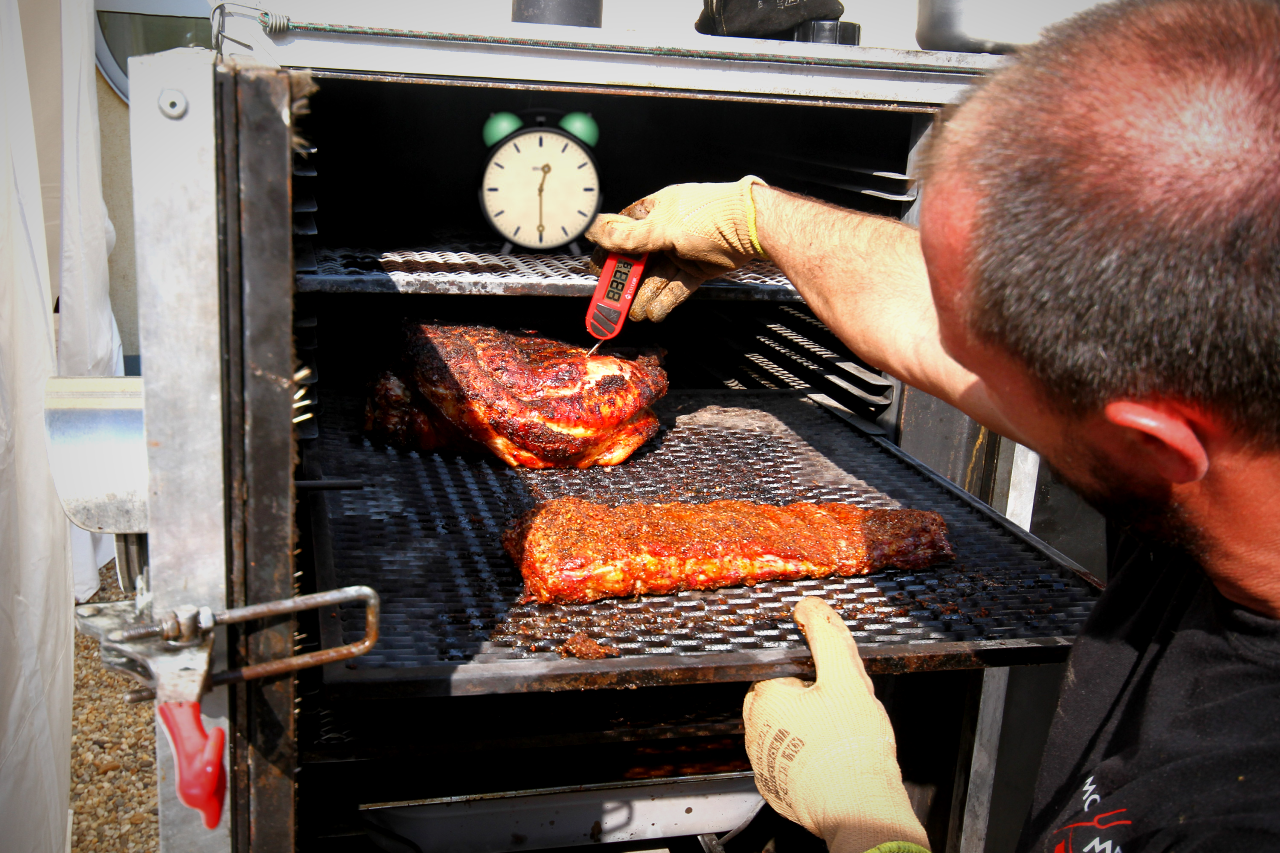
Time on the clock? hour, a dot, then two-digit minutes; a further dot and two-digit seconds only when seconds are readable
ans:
12.30
